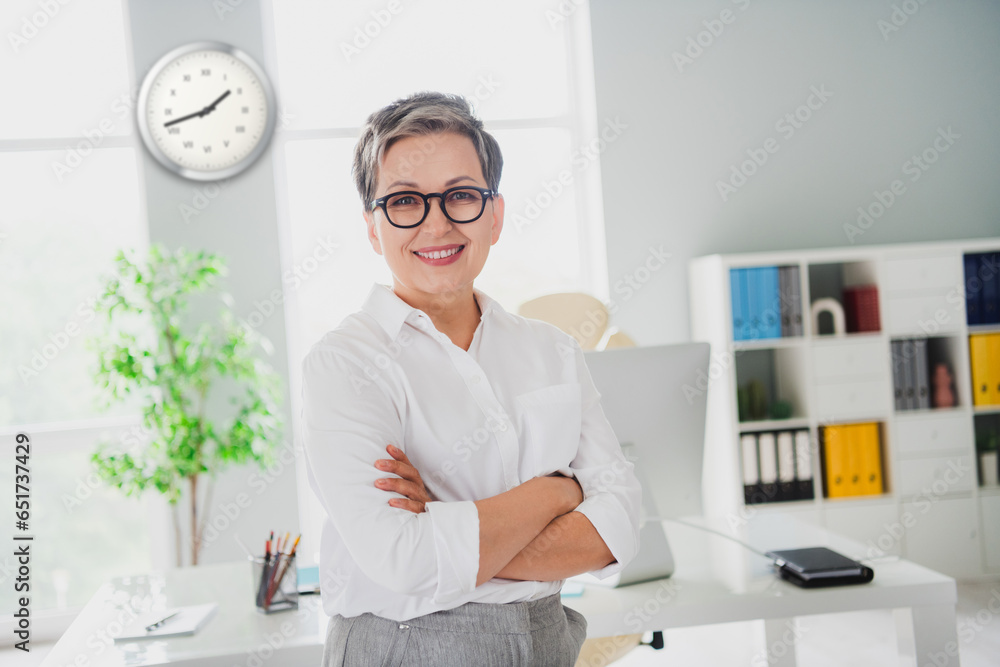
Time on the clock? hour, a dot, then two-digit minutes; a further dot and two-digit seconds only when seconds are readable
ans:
1.42
